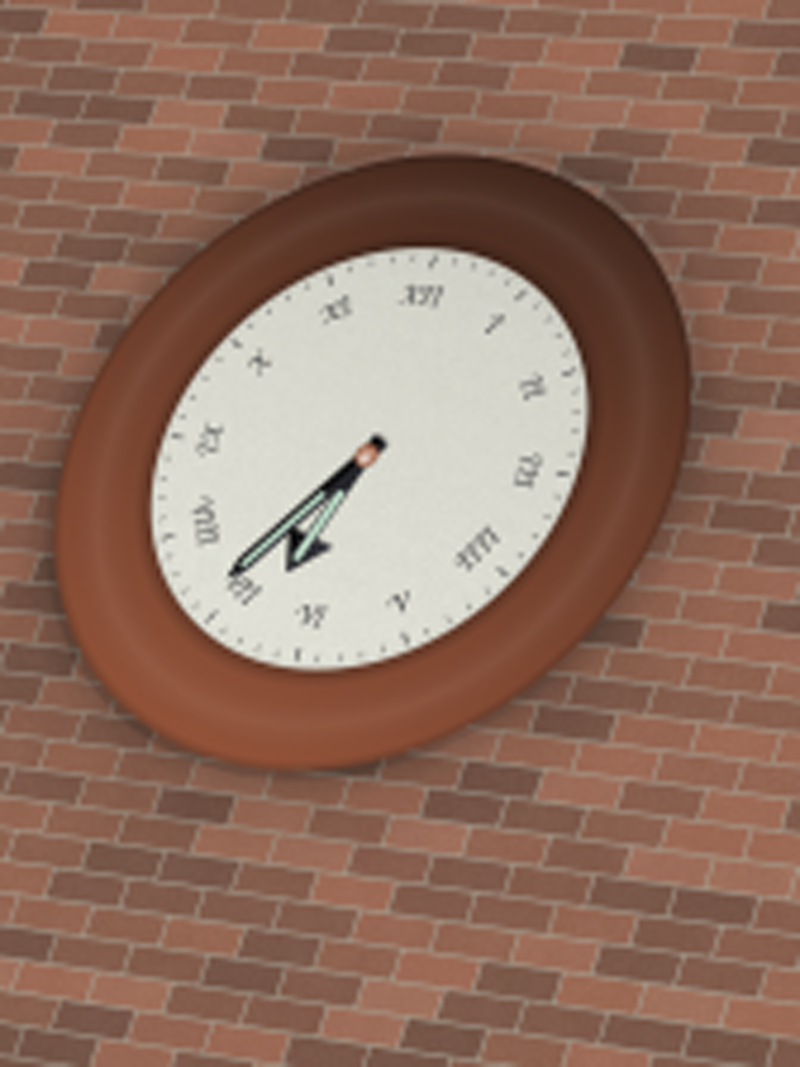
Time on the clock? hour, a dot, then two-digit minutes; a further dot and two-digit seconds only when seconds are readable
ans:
6.36
